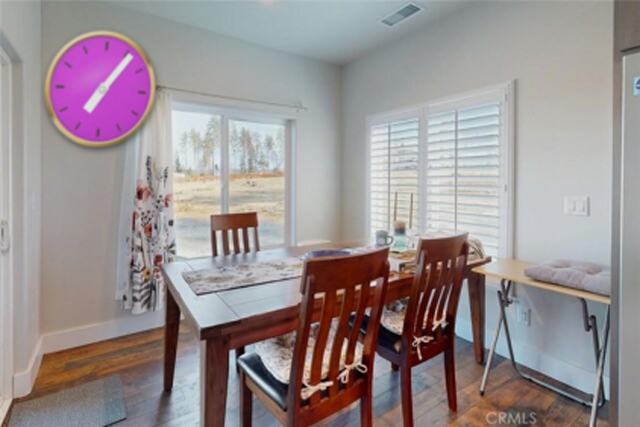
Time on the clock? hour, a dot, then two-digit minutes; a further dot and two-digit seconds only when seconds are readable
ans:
7.06
